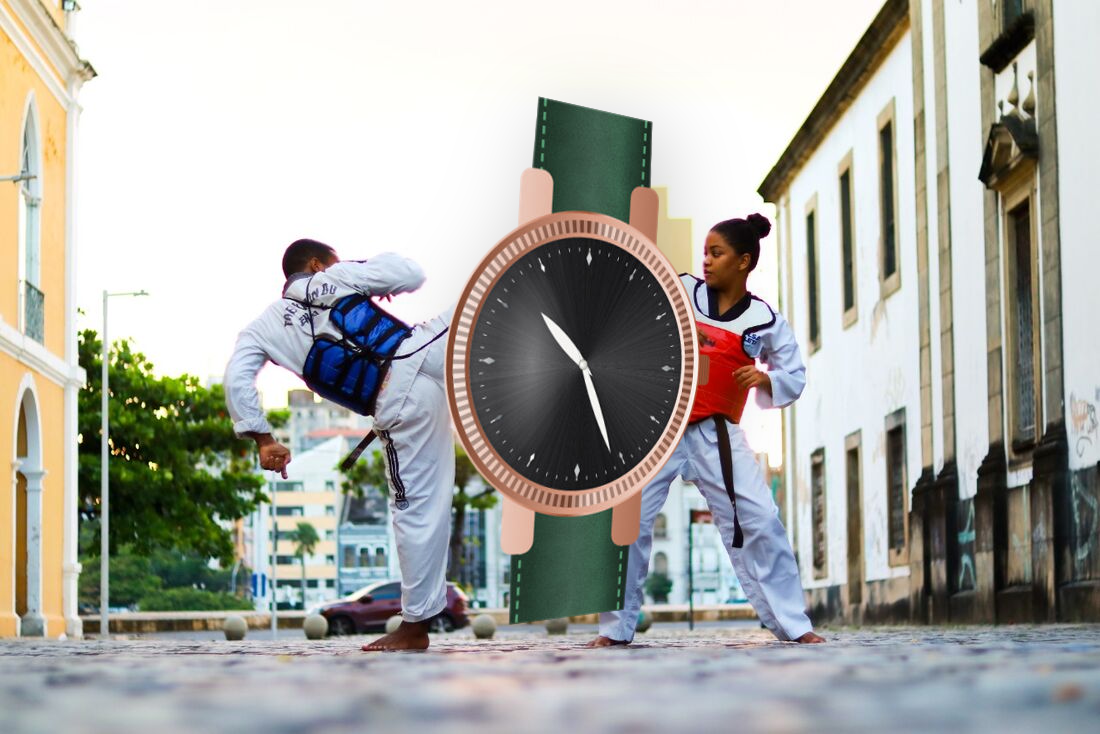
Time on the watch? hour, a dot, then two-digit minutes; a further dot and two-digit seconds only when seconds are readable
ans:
10.26
